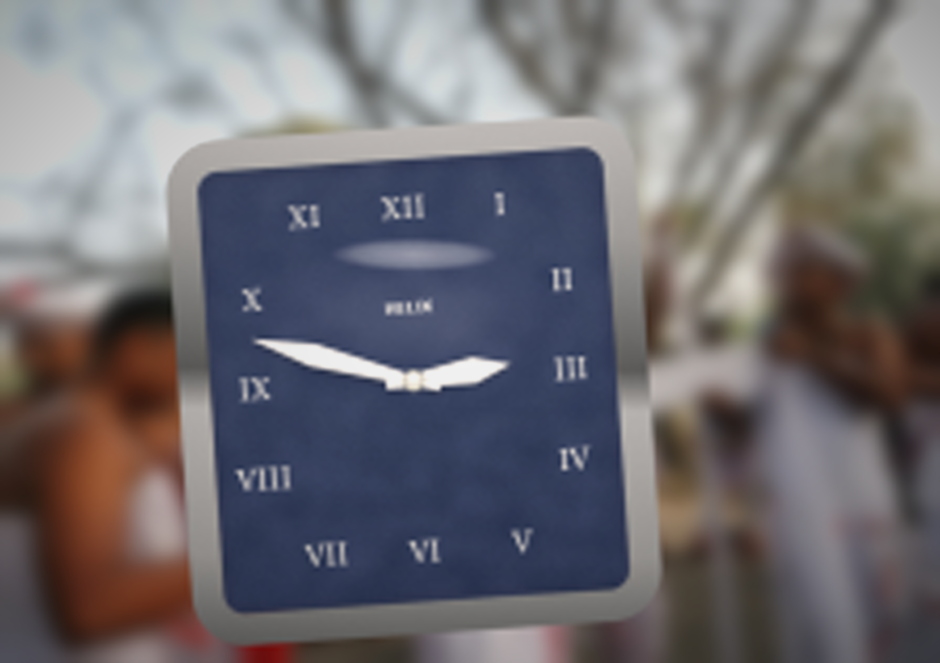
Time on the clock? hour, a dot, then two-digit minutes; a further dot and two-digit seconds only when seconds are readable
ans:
2.48
